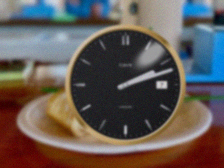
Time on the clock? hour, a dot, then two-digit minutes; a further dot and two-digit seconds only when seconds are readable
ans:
2.12
